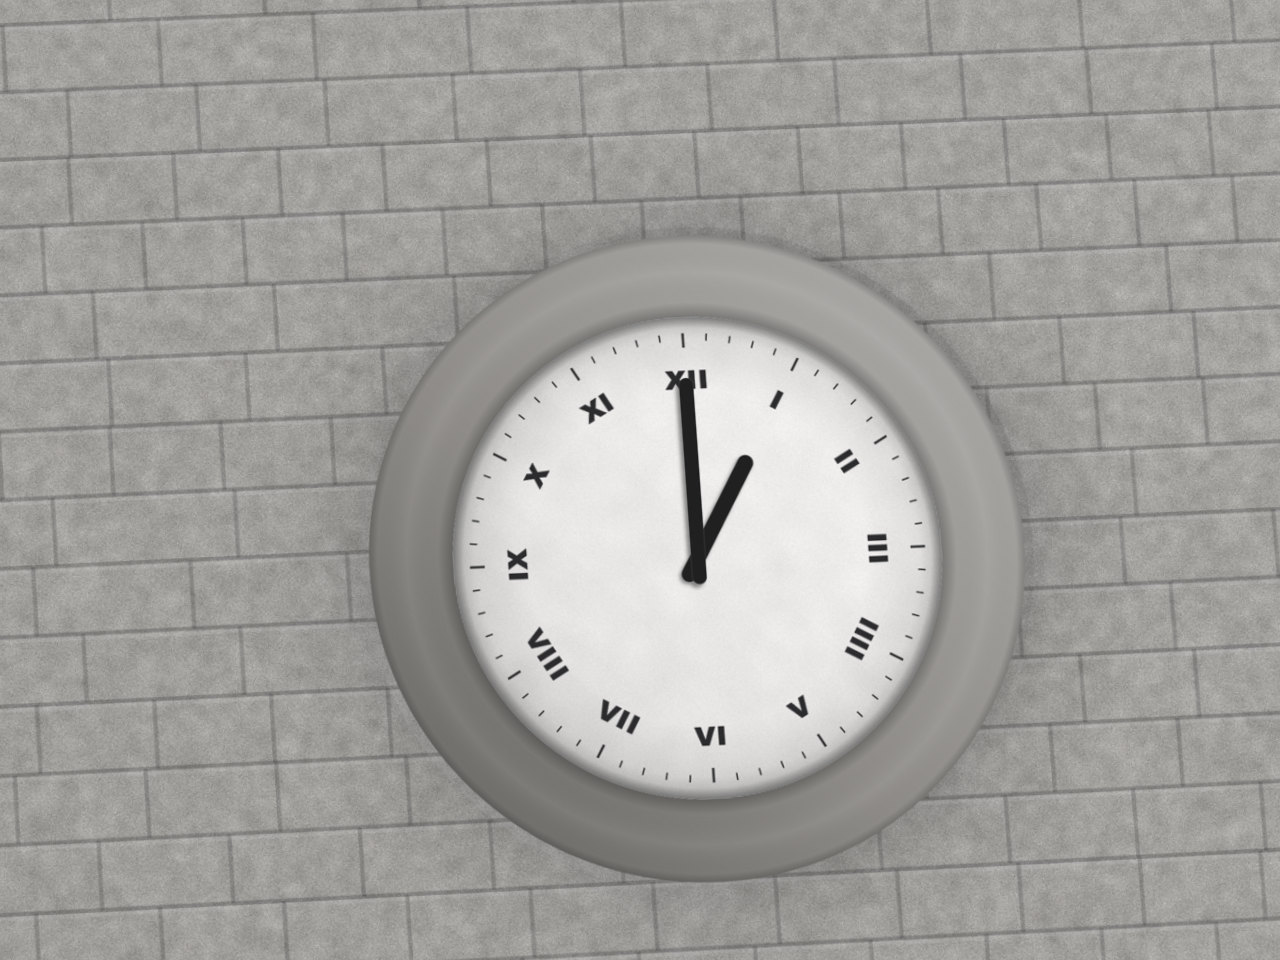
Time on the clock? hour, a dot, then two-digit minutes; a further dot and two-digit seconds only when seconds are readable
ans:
1.00
